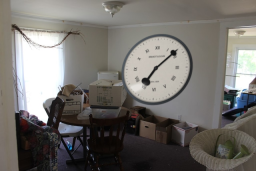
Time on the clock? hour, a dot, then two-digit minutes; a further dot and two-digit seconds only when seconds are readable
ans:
7.08
